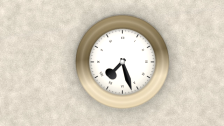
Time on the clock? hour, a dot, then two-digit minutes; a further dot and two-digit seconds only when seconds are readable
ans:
7.27
